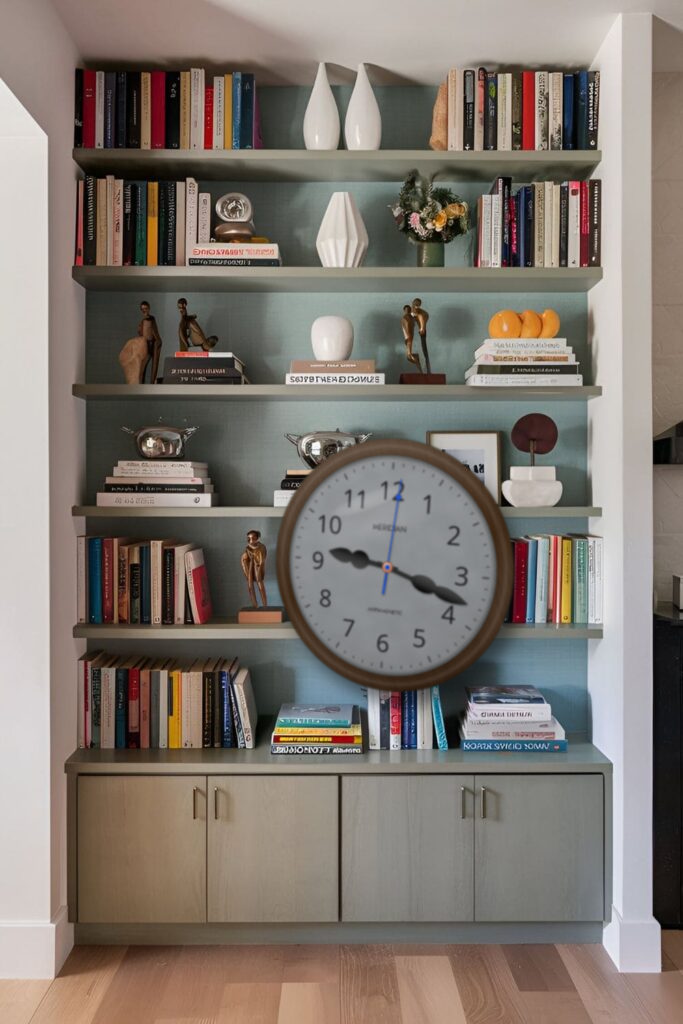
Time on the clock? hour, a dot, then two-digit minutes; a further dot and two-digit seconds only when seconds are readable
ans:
9.18.01
